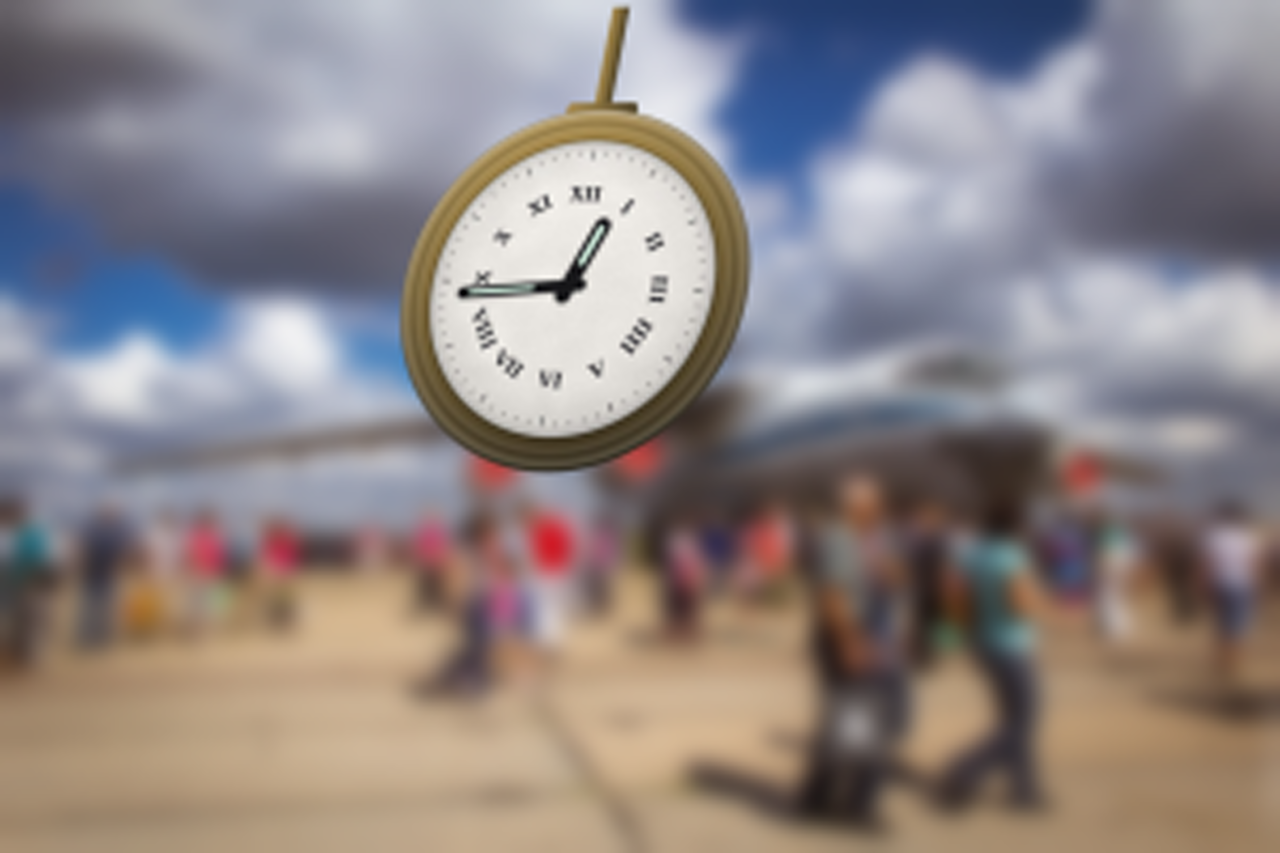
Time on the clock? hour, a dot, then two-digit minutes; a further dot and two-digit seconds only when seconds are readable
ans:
12.44
